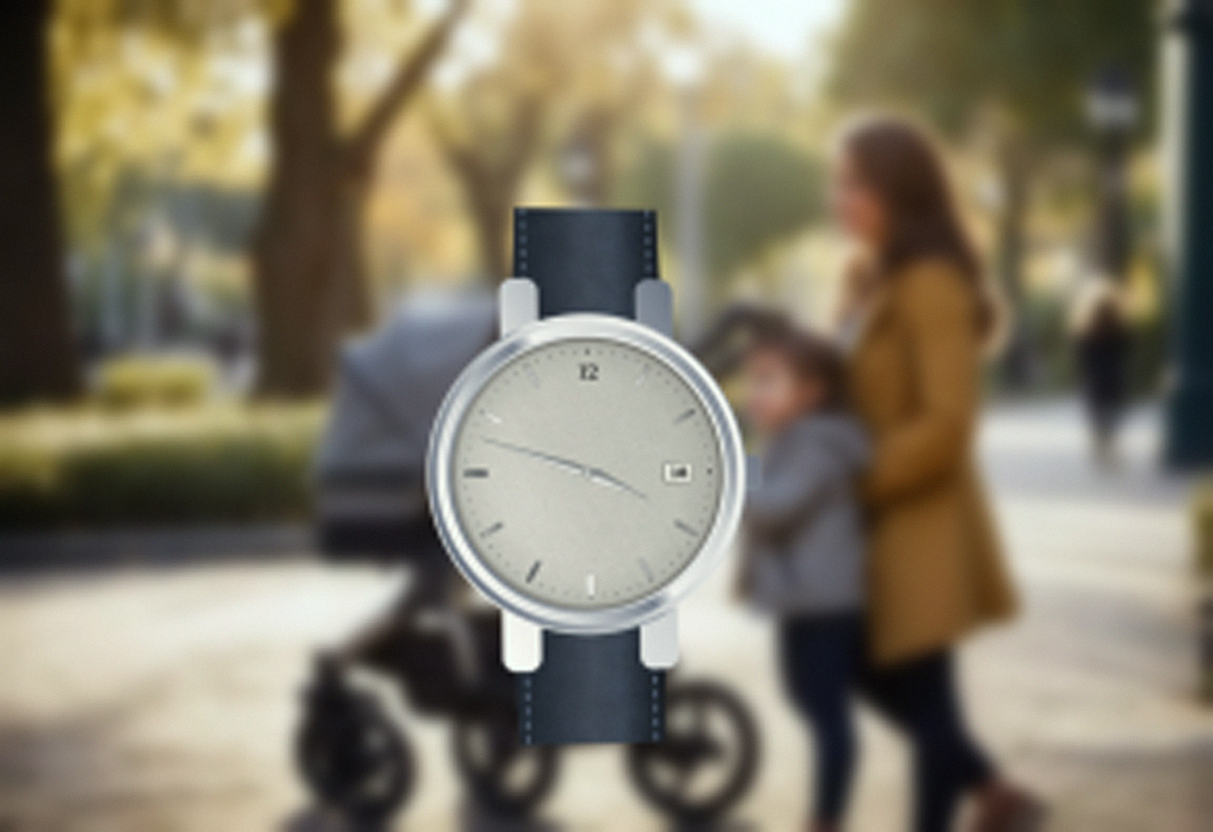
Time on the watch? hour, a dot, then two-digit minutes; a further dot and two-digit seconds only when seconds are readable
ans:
3.48
